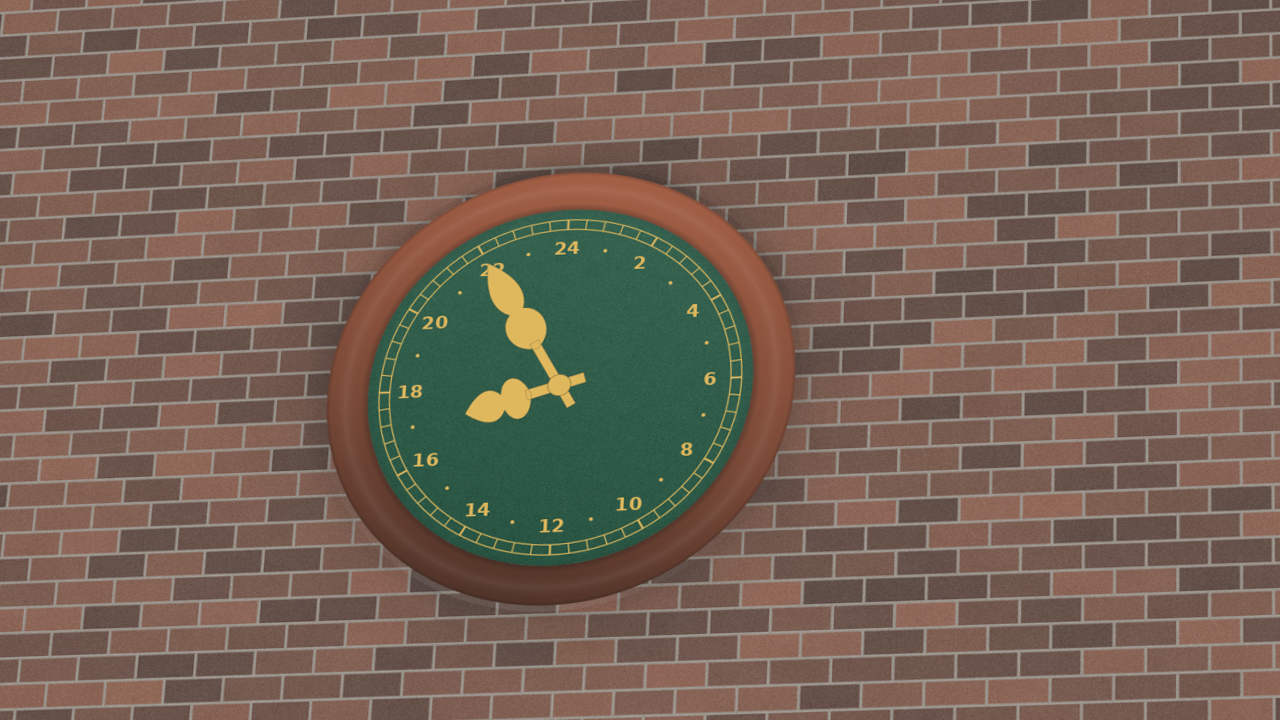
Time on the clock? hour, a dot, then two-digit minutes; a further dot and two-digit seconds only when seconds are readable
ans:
16.55
